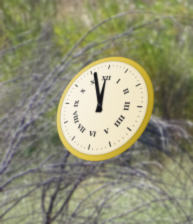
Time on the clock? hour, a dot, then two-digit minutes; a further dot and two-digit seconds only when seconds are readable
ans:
11.56
